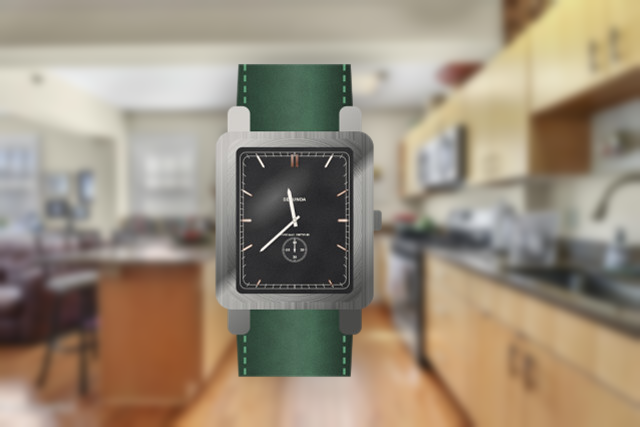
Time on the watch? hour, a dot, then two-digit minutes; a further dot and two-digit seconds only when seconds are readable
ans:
11.38
